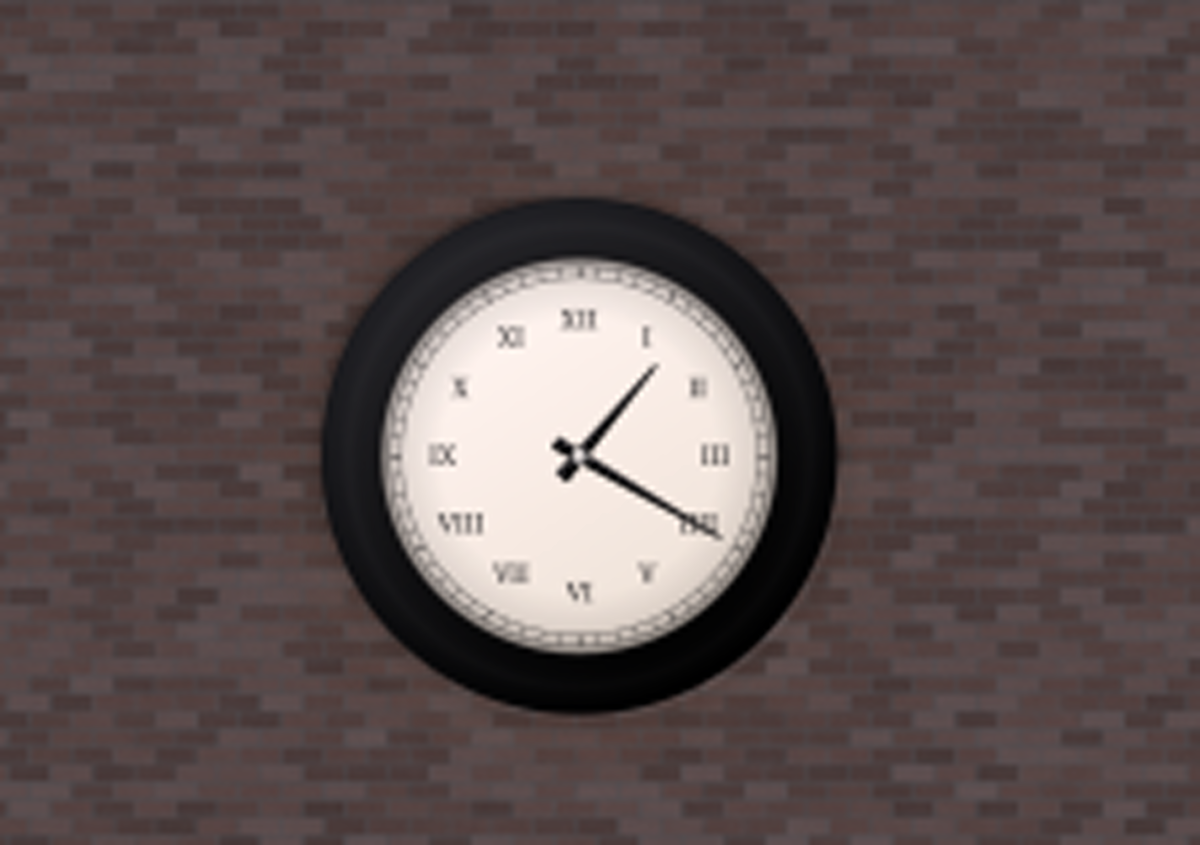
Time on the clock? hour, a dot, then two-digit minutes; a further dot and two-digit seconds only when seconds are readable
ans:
1.20
